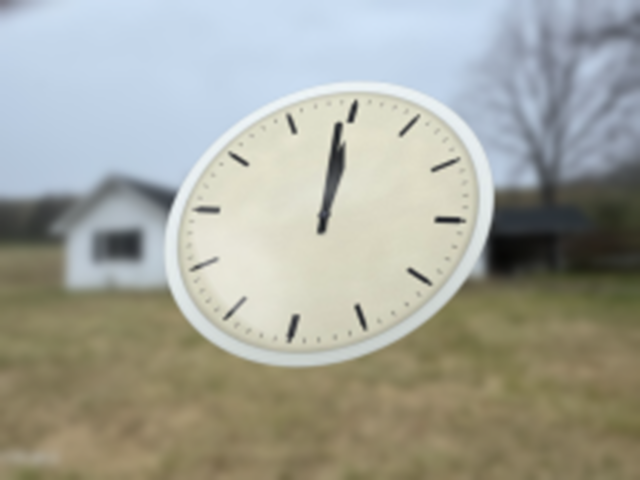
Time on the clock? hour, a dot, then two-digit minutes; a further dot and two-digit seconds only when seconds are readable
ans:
11.59
